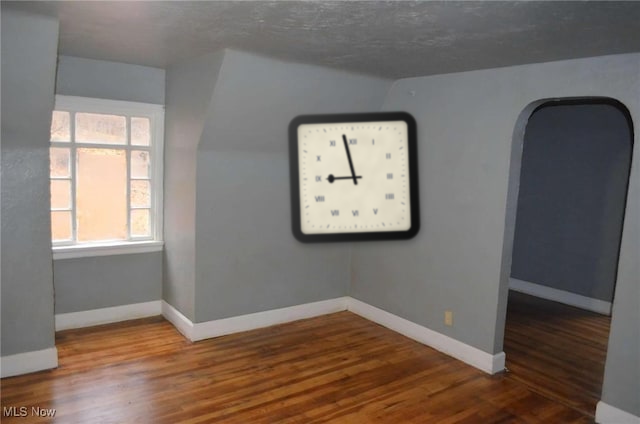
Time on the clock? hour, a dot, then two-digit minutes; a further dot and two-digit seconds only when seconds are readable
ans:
8.58
